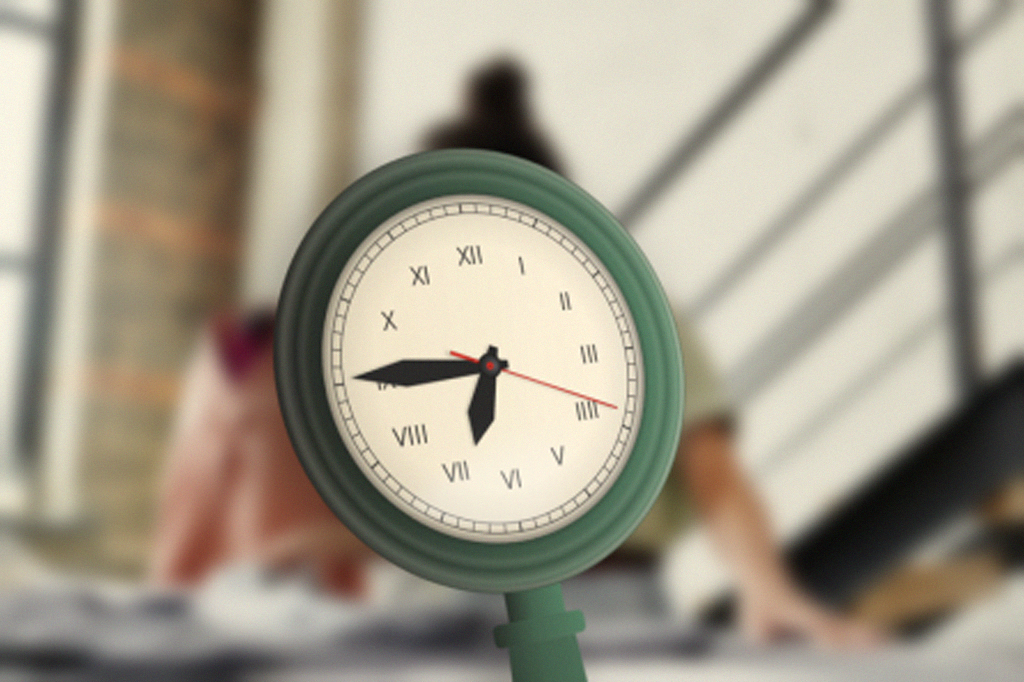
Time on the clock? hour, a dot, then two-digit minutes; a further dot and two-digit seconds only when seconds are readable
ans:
6.45.19
